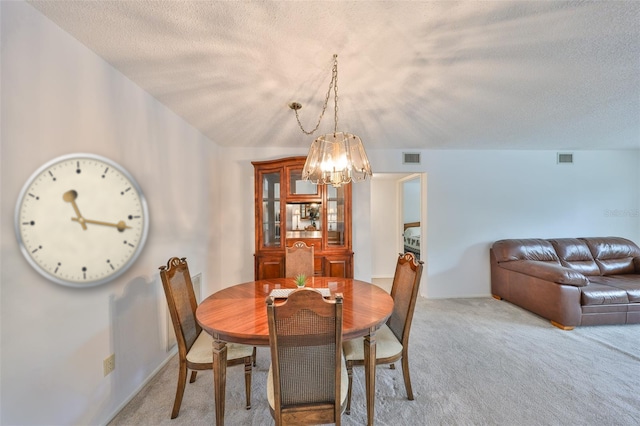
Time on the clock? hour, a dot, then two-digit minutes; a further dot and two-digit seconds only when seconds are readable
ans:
11.17
